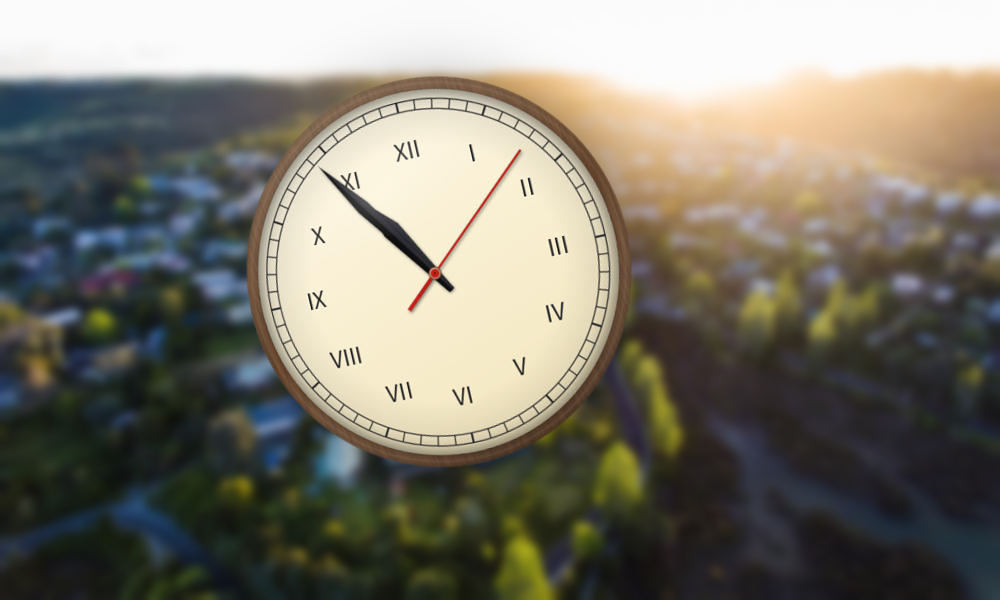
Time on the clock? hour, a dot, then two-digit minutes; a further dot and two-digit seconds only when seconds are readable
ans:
10.54.08
